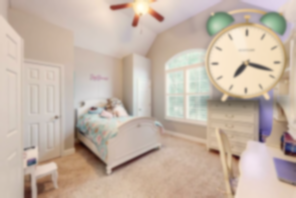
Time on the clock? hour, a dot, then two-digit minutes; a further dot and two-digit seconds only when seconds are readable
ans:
7.18
